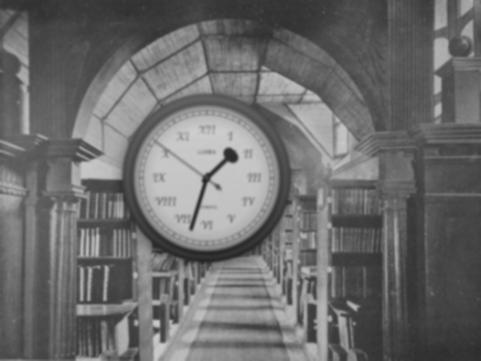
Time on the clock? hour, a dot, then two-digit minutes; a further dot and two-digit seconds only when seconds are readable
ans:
1.32.51
